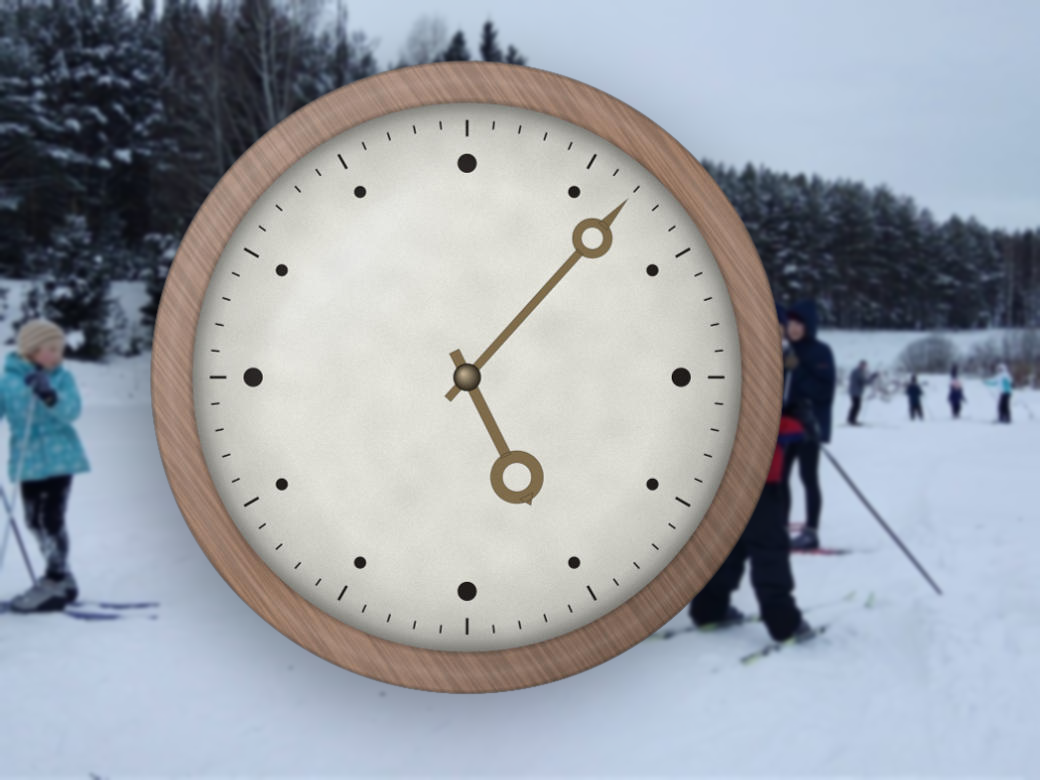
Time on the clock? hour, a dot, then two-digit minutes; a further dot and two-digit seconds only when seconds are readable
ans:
5.07
